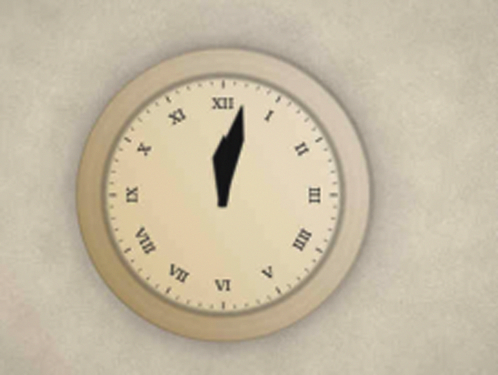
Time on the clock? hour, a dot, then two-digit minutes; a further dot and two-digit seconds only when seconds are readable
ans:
12.02
